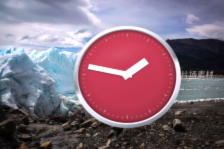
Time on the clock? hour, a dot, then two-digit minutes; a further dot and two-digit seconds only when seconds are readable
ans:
1.47
